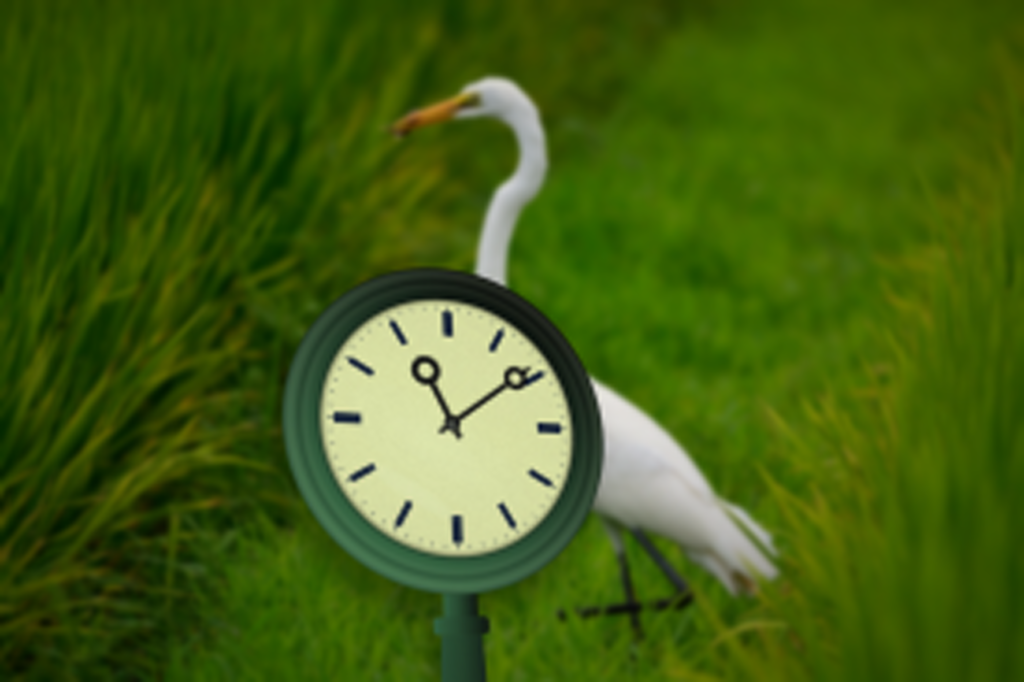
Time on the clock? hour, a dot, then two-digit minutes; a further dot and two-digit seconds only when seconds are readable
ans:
11.09
